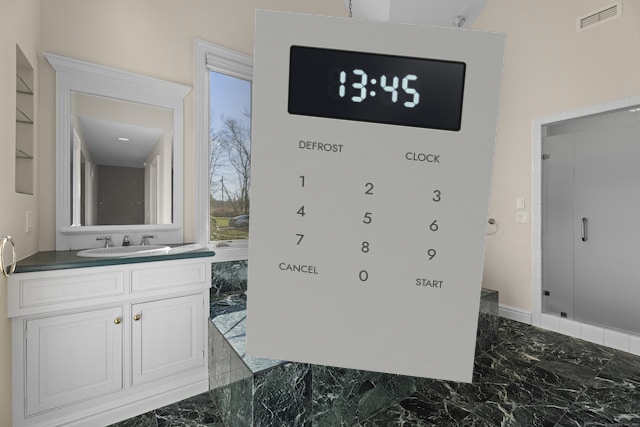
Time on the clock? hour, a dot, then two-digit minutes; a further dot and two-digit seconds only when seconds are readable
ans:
13.45
